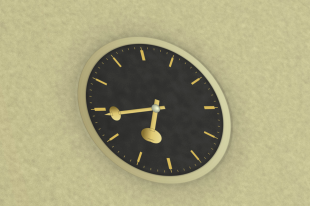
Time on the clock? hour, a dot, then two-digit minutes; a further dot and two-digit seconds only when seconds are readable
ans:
6.44
